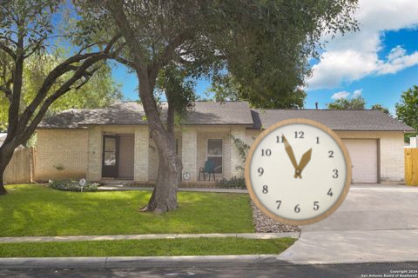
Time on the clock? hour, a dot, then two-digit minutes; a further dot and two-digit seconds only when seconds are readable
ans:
12.56
